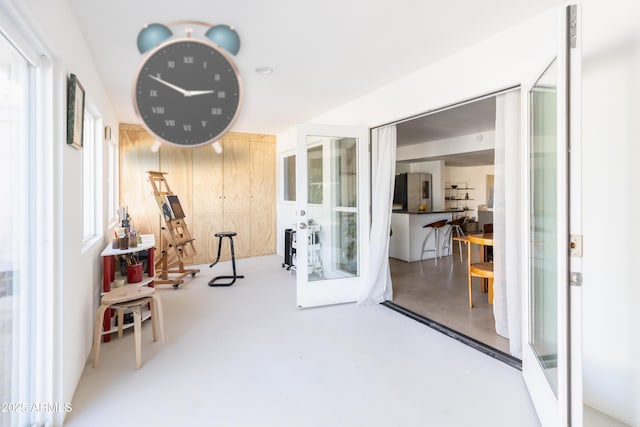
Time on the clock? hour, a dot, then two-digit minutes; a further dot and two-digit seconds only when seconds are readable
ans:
2.49
